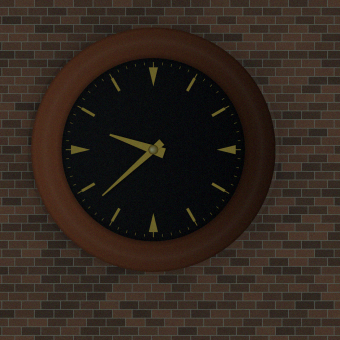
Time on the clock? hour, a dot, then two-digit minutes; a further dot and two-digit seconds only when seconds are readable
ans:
9.38
